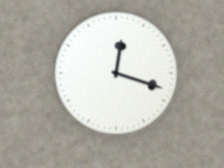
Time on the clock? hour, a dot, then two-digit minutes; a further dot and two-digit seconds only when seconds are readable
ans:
12.18
